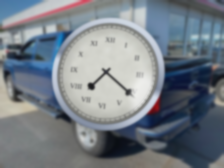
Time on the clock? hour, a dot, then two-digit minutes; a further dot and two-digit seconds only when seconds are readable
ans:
7.21
